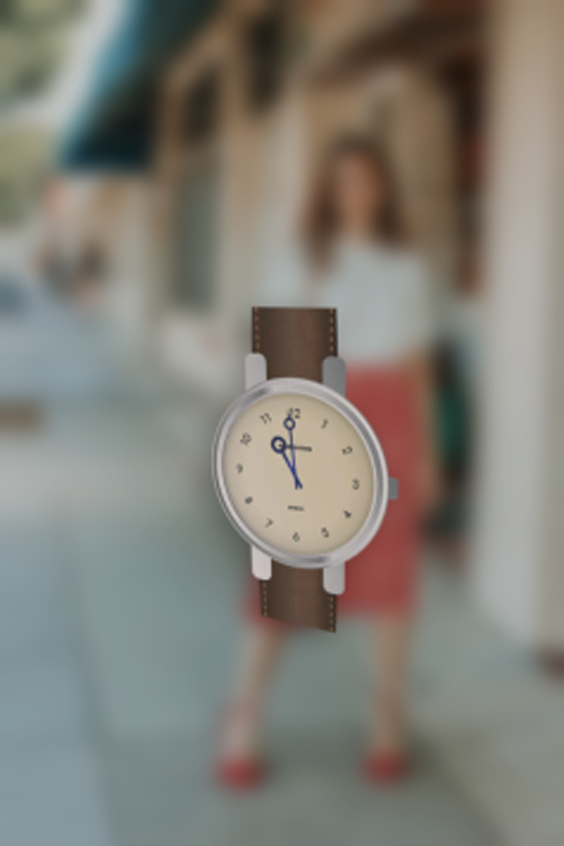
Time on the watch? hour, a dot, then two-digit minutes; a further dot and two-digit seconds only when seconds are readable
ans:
10.59
